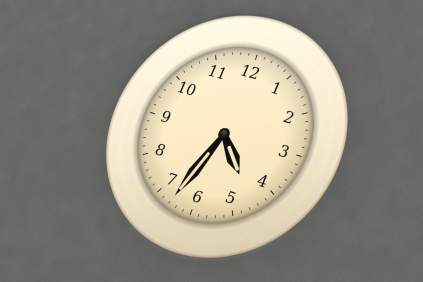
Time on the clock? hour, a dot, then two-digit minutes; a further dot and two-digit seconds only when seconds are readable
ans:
4.33
